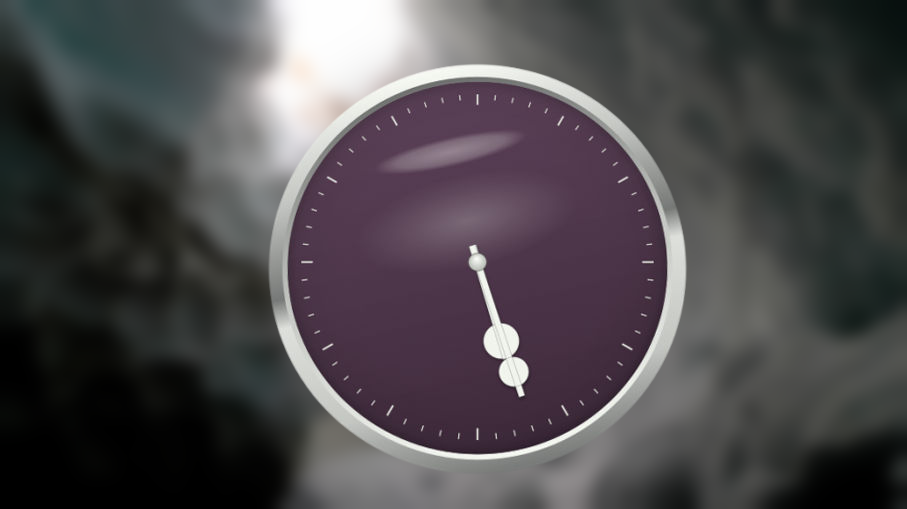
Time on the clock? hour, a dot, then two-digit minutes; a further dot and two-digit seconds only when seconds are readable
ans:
5.27
